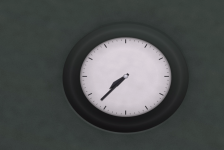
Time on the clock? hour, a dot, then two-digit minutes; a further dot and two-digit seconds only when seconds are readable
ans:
7.37
